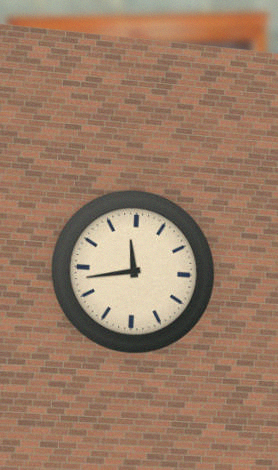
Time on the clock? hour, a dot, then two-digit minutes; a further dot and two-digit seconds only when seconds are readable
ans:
11.43
